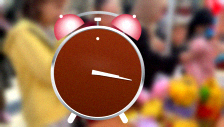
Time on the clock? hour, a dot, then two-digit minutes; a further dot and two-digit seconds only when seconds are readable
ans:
3.17
